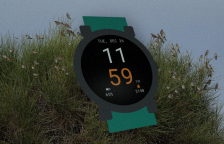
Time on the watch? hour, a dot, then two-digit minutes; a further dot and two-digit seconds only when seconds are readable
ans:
11.59
